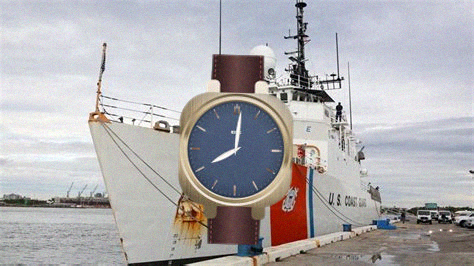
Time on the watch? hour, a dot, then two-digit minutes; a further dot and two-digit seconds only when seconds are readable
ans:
8.01
